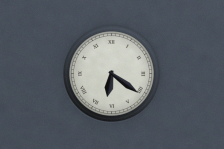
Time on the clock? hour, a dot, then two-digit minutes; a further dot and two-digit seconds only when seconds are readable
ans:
6.21
